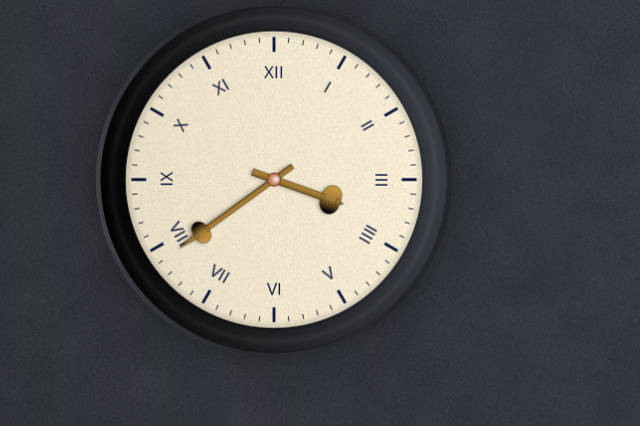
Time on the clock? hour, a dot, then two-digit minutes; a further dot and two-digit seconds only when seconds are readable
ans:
3.39
